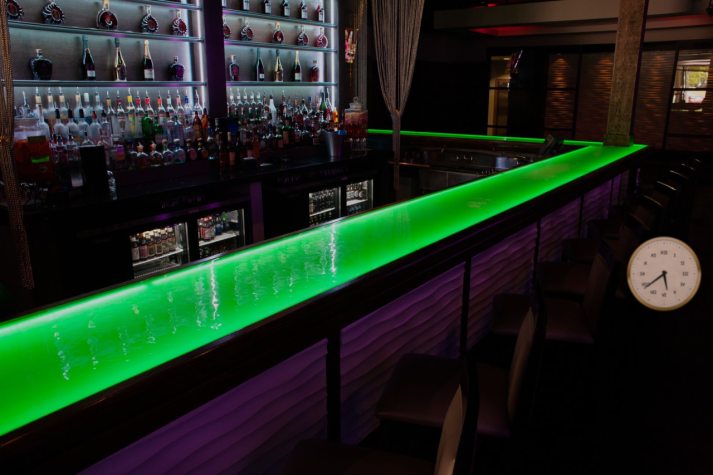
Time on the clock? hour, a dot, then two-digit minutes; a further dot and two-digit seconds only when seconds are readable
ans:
5.39
